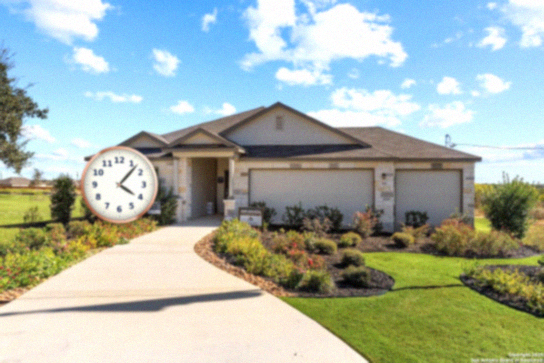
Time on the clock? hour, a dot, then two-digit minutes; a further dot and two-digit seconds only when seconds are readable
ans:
4.07
